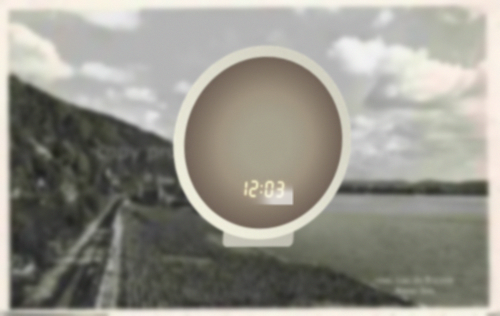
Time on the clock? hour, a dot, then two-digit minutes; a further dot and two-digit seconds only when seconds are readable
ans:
12.03
